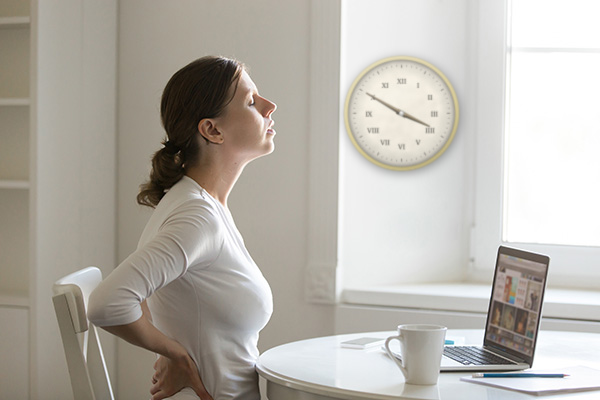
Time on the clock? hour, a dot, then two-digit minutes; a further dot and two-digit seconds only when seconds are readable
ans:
3.50
